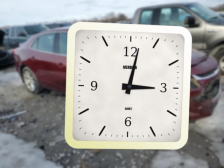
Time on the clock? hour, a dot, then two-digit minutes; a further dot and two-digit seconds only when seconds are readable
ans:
3.02
